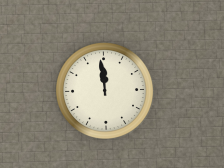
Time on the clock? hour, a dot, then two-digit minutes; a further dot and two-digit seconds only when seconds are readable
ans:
11.59
